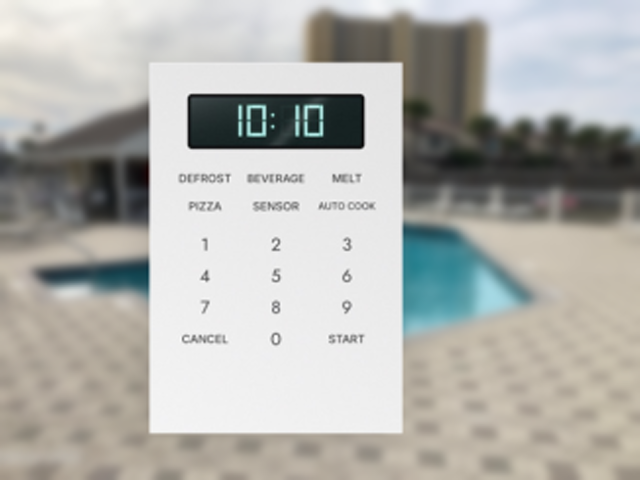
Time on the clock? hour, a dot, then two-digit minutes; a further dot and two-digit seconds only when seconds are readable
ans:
10.10
